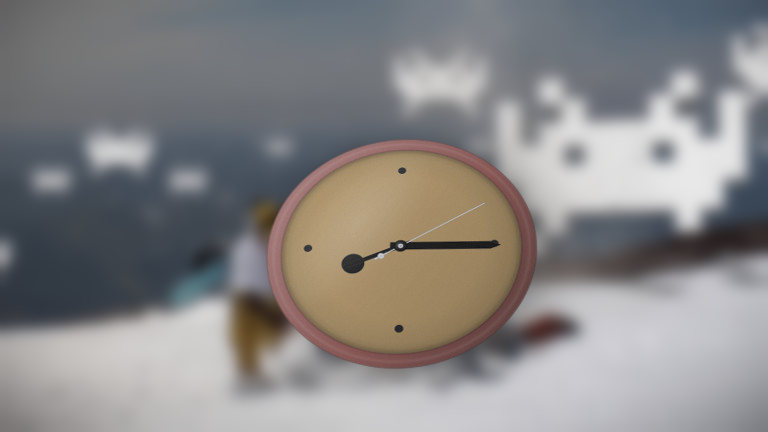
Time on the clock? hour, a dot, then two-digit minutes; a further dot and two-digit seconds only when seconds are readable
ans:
8.15.10
